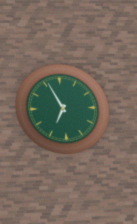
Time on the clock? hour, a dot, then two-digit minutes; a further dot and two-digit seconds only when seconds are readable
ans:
6.56
